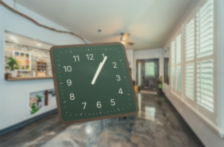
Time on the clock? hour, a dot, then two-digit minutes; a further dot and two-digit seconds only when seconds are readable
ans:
1.06
